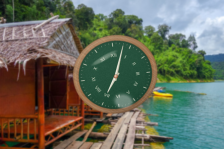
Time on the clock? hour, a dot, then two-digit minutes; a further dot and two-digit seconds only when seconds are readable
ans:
7.03
